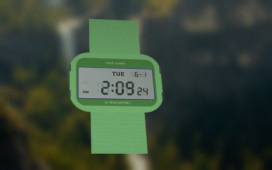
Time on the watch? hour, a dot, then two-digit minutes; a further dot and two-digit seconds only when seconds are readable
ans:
2.09.24
